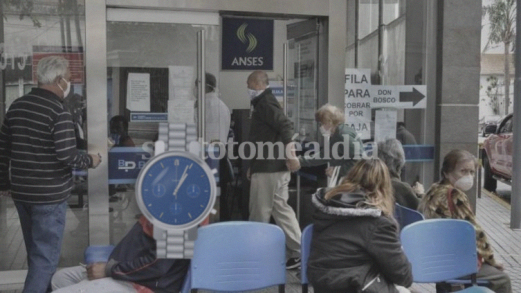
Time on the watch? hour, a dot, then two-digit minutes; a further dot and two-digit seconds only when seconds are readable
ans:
1.04
